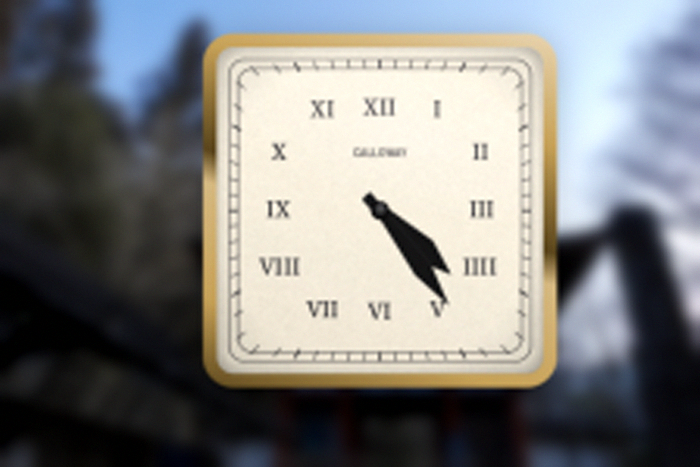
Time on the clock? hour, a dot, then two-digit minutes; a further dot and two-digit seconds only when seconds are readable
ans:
4.24
